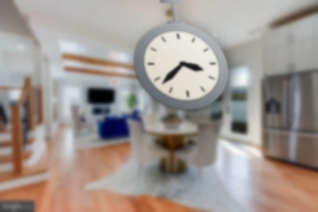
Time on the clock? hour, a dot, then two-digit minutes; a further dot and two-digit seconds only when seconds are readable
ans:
3.38
